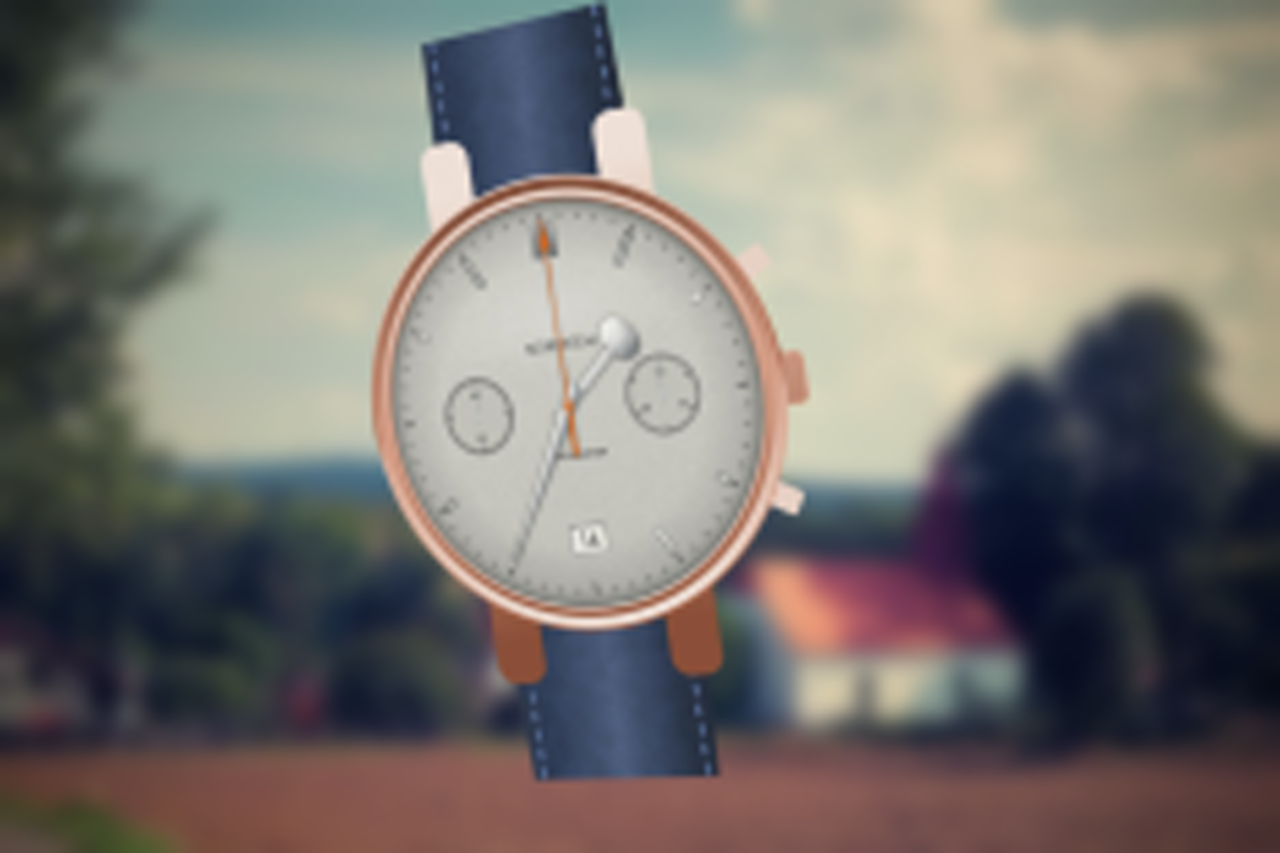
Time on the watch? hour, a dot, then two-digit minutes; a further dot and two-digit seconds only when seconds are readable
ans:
1.35
